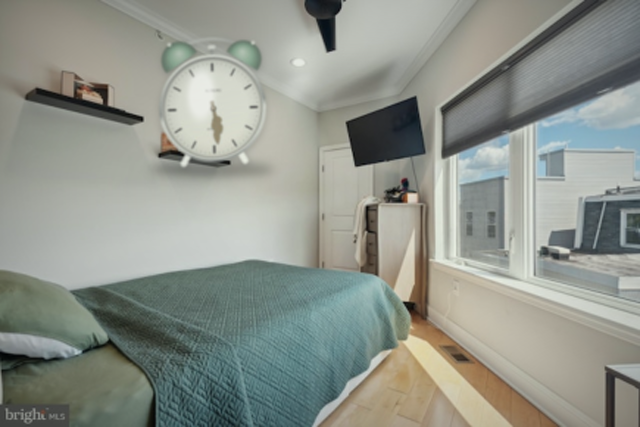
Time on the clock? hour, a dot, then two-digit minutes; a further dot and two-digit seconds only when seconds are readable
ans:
5.29
